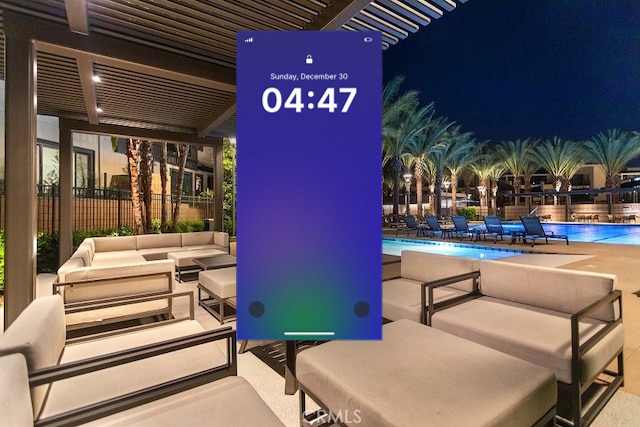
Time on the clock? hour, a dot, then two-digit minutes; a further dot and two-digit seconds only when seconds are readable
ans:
4.47
